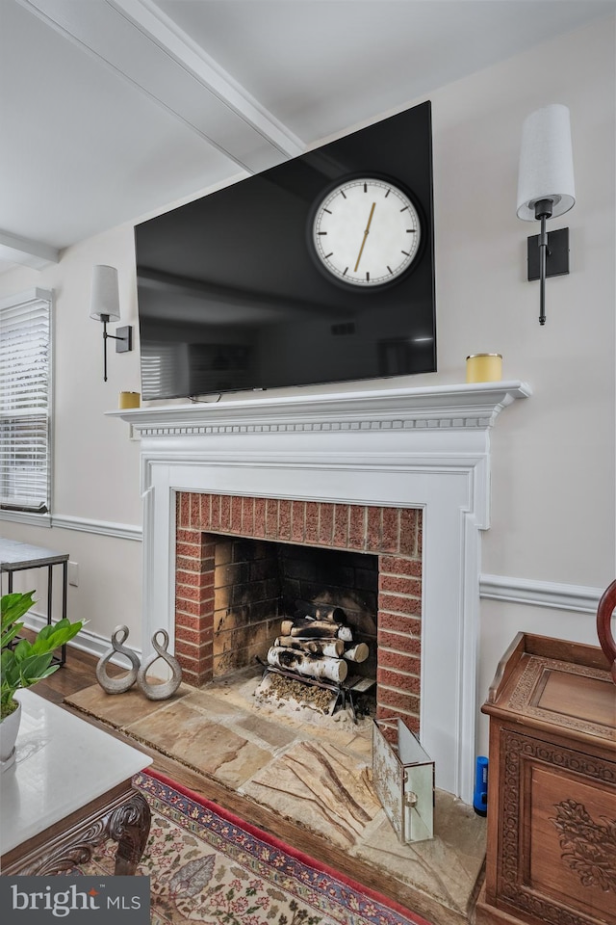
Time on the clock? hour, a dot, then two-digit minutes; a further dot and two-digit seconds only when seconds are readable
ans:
12.33
